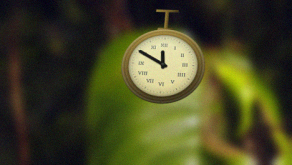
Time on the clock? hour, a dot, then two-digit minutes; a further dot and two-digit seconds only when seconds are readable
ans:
11.50
